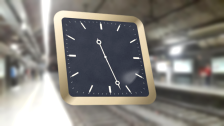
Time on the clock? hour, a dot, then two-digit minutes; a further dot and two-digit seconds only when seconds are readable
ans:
11.27
